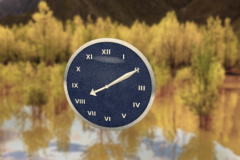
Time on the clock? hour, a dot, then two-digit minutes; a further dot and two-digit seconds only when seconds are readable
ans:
8.10
